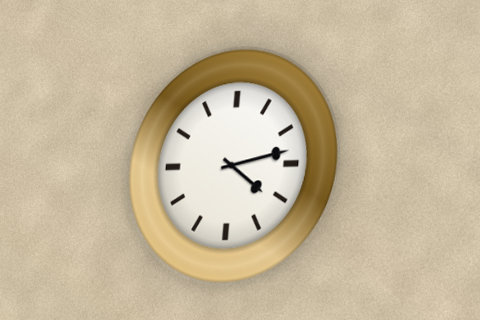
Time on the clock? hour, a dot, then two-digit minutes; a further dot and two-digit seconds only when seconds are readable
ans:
4.13
